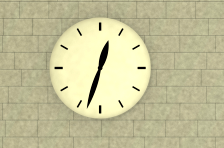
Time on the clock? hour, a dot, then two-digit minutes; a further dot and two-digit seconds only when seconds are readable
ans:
12.33
